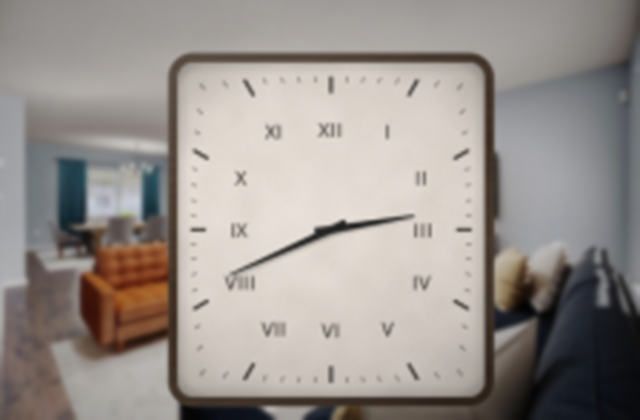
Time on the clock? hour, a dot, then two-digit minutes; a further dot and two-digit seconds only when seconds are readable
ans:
2.41
